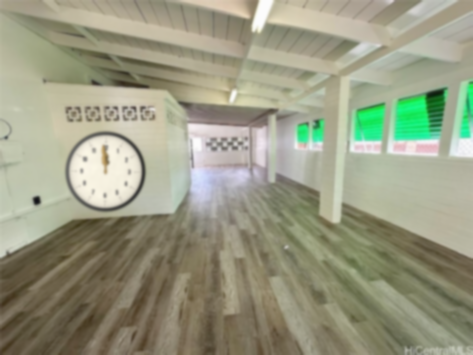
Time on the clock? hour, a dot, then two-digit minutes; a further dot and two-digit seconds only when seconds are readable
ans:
11.59
